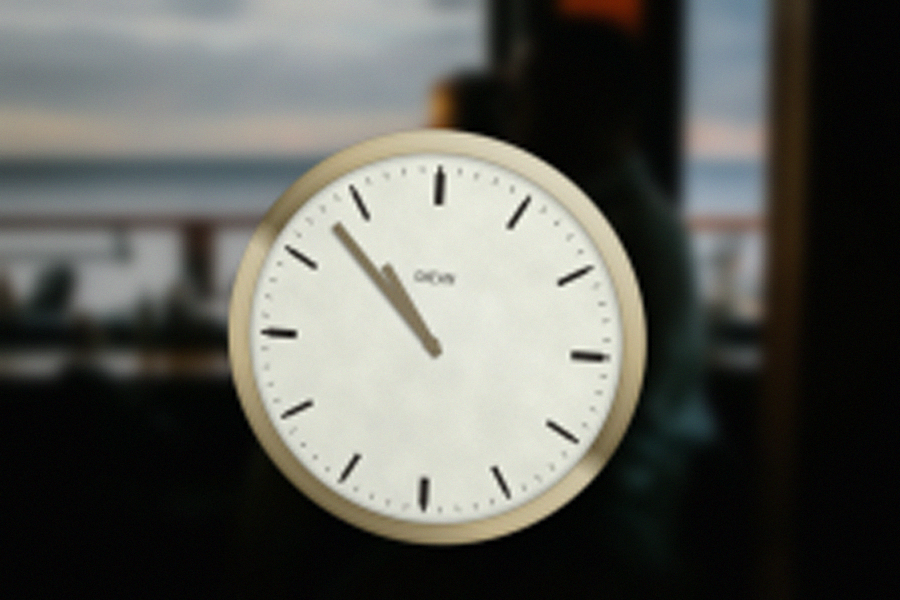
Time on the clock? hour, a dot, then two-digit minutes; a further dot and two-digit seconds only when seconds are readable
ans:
10.53
